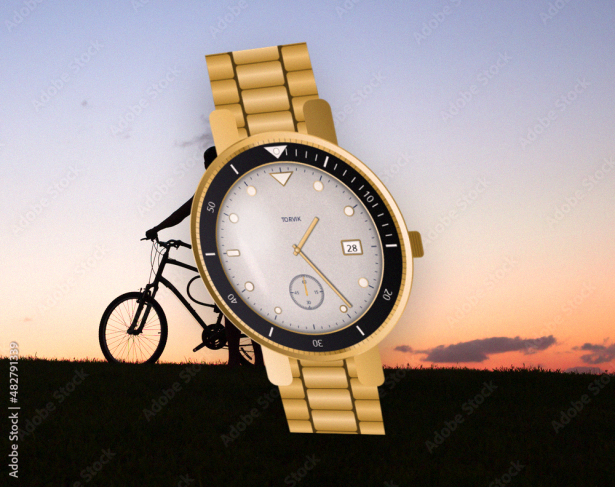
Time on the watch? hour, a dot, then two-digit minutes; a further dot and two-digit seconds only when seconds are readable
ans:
1.24
